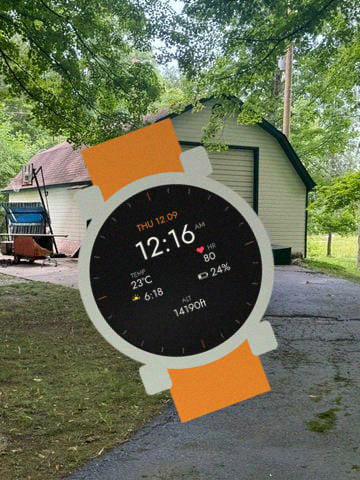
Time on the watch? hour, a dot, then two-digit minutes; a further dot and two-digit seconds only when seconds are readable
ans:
12.16
